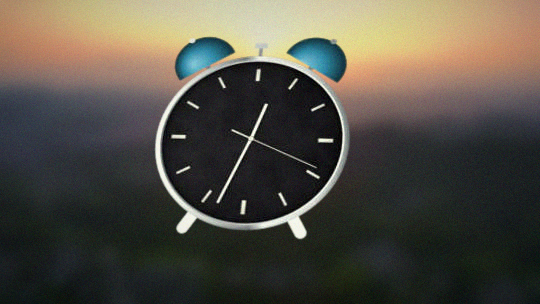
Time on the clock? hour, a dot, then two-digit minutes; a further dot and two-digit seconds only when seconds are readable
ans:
12.33.19
